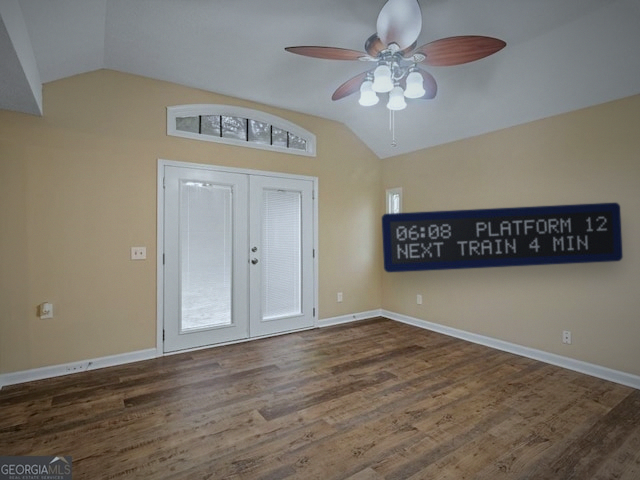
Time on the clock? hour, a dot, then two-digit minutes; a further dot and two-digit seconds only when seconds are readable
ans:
6.08
